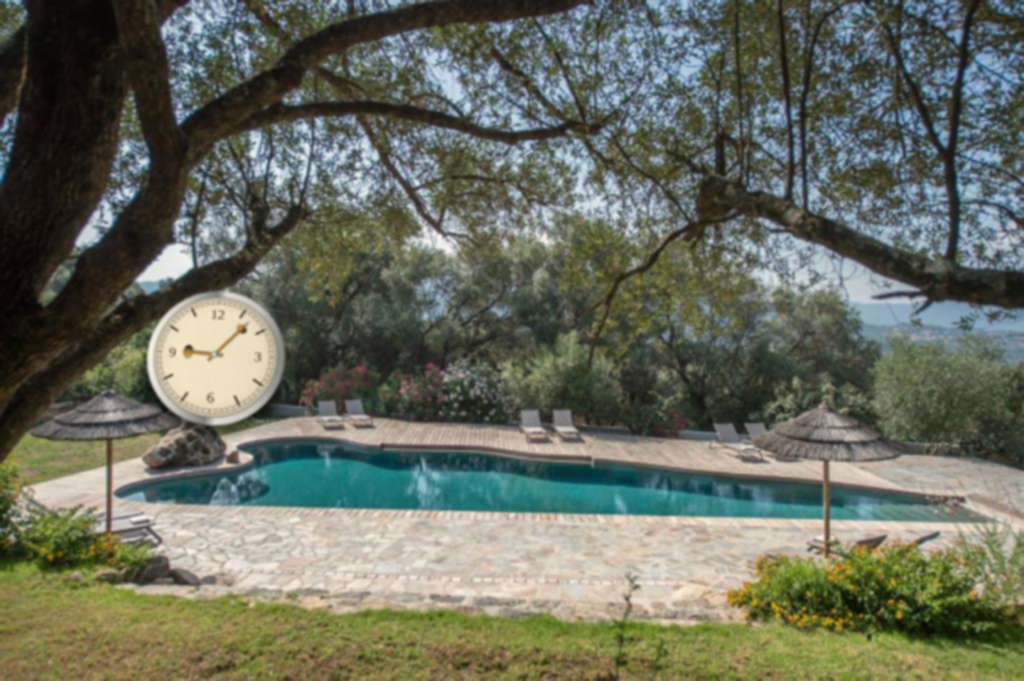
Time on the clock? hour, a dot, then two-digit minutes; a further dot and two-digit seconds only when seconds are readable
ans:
9.07
